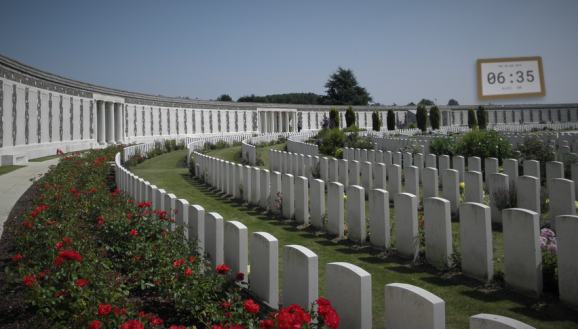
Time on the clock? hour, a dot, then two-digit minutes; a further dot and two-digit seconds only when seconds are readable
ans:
6.35
